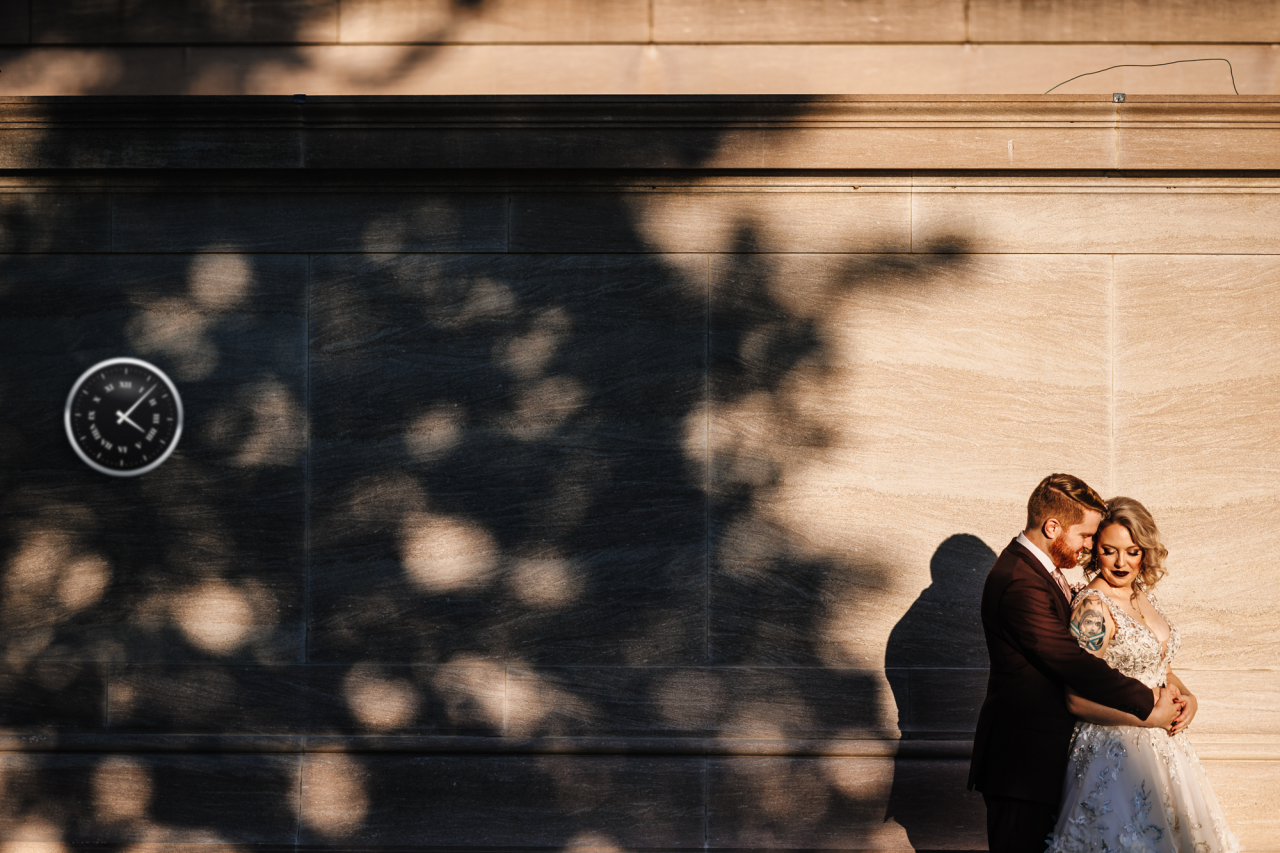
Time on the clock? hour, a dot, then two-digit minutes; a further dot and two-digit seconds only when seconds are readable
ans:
4.07
